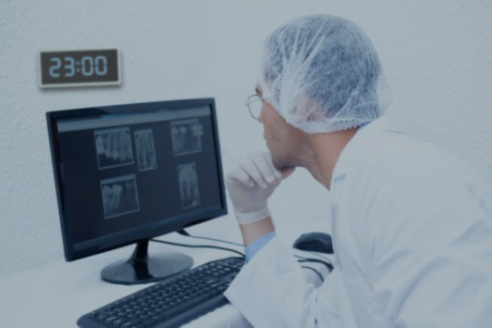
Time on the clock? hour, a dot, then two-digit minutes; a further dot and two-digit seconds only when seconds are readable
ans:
23.00
